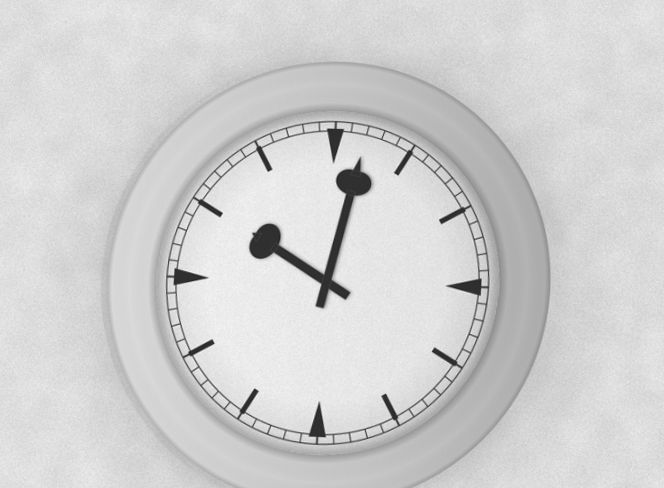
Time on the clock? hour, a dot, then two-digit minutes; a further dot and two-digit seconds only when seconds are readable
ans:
10.02
